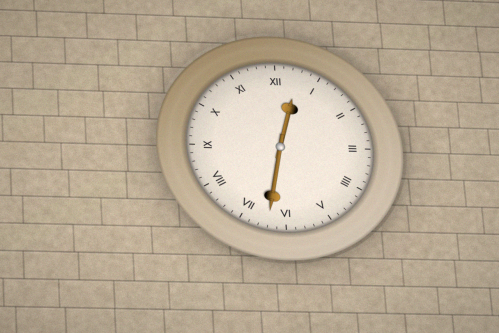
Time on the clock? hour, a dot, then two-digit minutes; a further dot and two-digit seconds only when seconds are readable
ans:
12.32
